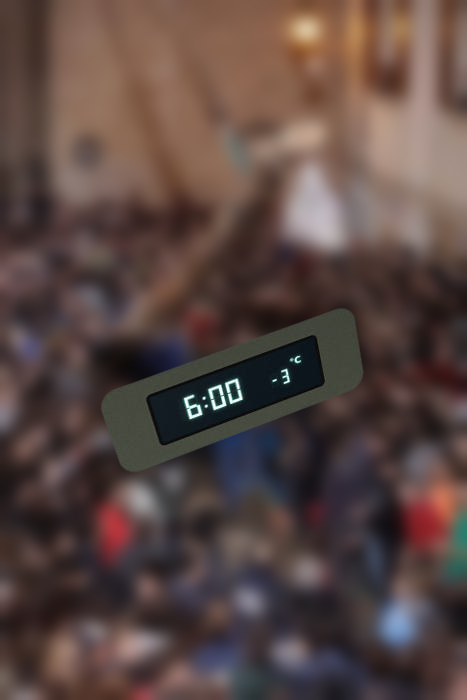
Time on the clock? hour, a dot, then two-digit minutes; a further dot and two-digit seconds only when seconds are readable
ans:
6.00
